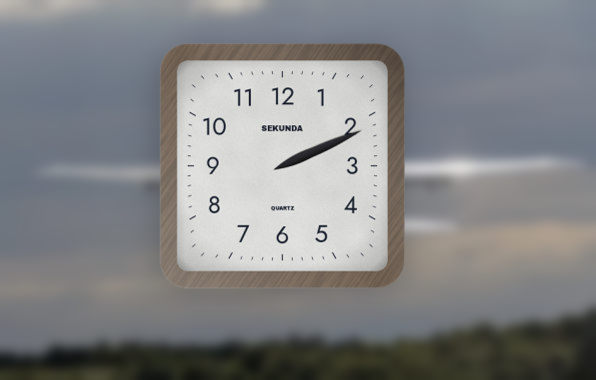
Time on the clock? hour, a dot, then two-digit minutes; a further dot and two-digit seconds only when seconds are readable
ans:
2.11
